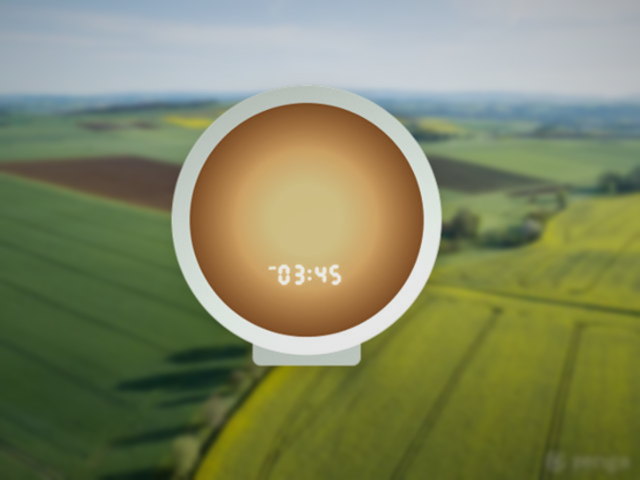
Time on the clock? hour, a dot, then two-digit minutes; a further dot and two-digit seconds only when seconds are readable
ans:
3.45
